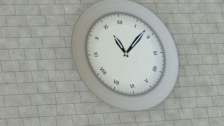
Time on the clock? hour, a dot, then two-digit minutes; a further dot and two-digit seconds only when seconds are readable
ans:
11.08
